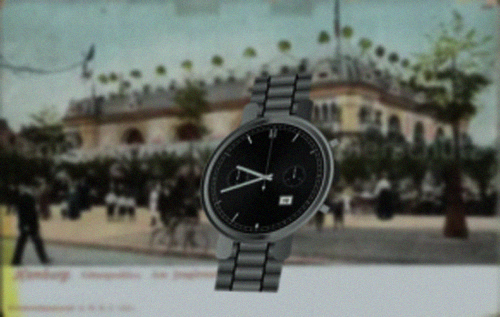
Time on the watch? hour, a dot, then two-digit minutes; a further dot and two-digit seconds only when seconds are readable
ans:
9.42
